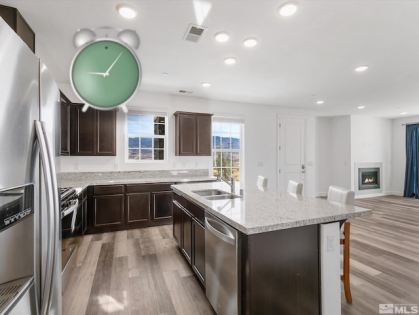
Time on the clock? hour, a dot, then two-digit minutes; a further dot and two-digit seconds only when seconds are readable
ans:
9.06
